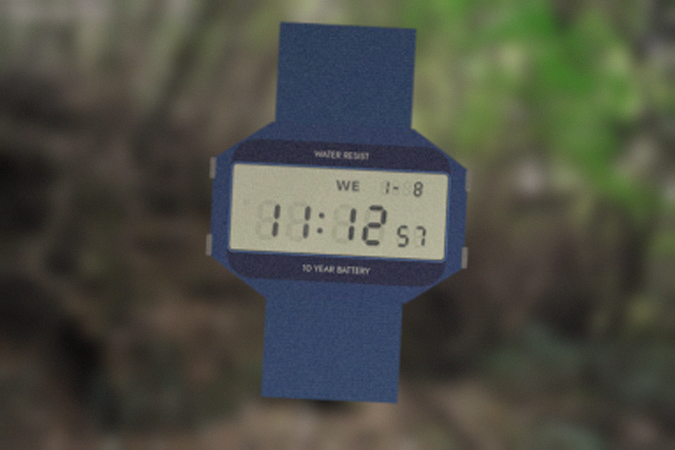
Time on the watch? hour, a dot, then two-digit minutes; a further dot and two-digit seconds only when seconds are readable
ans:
11.12.57
